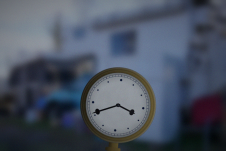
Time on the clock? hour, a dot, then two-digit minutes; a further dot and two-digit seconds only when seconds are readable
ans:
3.41
